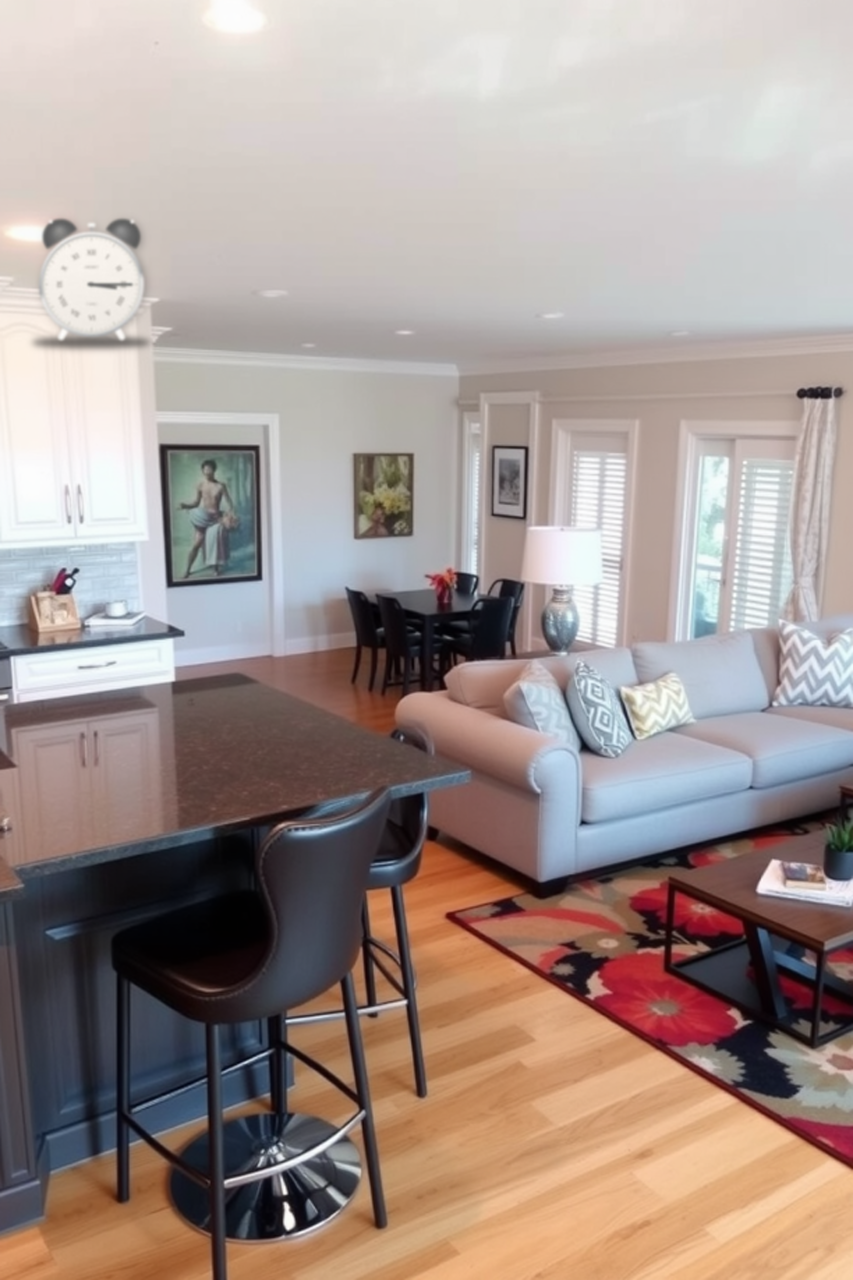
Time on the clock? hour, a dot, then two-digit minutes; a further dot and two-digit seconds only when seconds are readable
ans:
3.15
